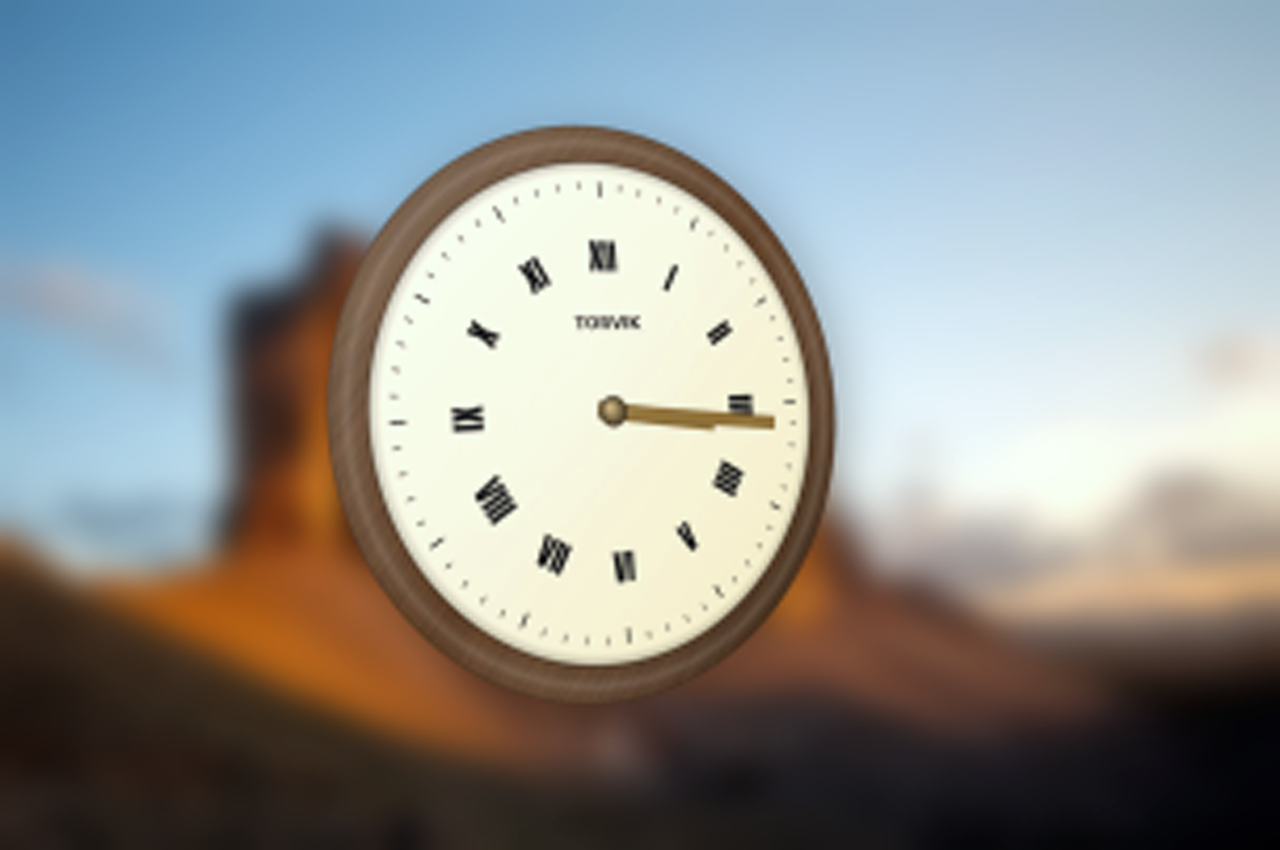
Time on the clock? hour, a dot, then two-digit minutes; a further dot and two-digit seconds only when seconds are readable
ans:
3.16
